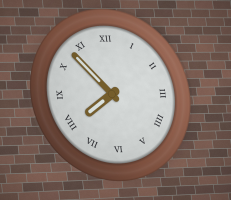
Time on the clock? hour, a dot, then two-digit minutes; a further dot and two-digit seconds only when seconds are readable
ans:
7.53
